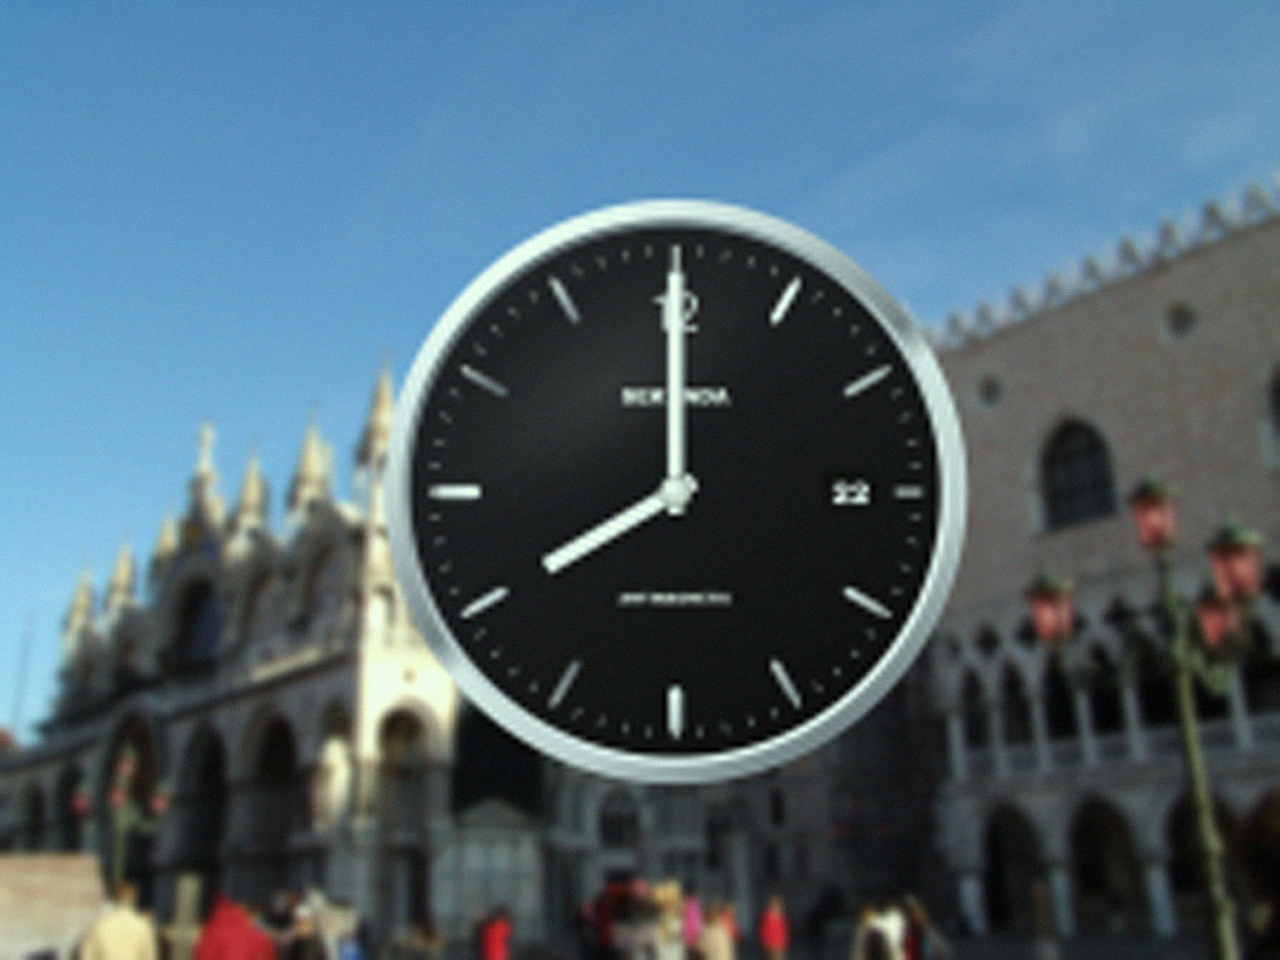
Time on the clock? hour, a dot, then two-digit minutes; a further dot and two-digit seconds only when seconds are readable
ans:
8.00
